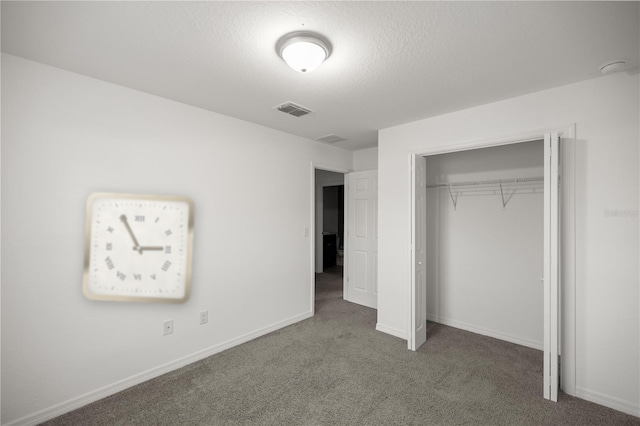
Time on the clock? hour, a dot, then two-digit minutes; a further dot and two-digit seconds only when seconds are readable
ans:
2.55
